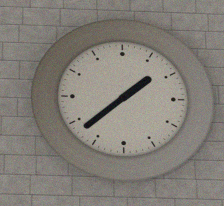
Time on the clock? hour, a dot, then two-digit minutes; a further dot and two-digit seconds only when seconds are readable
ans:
1.38
